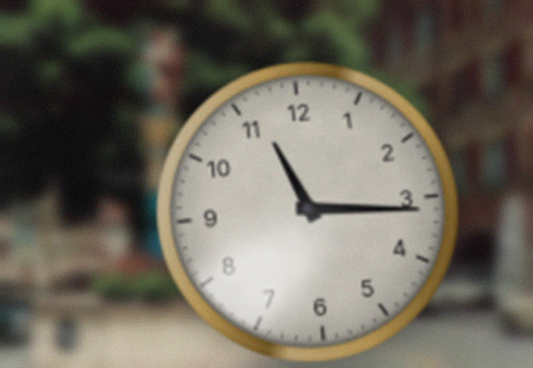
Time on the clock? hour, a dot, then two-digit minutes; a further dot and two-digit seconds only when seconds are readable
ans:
11.16
